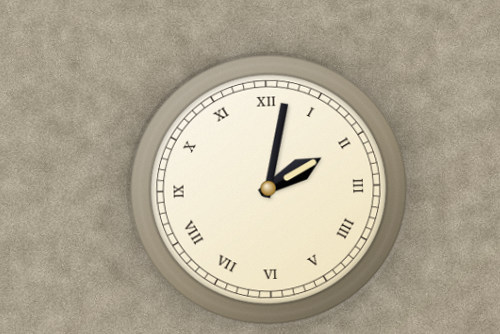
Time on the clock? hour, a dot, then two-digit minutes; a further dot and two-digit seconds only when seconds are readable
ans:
2.02
